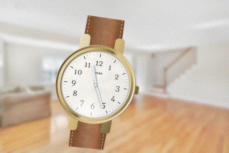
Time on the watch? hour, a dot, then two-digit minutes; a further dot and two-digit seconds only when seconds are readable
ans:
11.26
